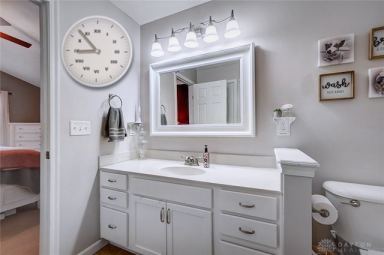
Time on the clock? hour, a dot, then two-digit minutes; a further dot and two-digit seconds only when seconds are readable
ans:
8.53
